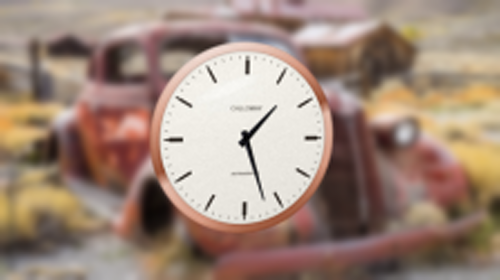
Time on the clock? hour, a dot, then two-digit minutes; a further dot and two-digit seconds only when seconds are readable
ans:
1.27
